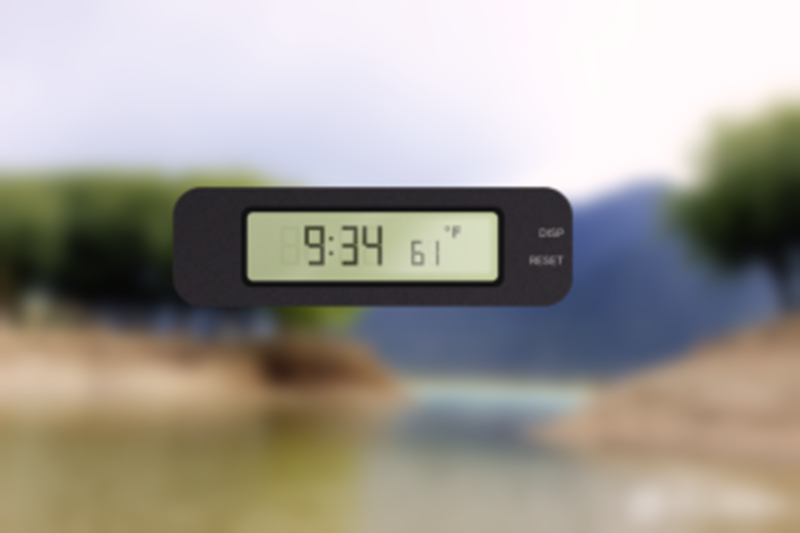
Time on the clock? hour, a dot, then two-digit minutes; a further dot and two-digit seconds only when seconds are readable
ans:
9.34
